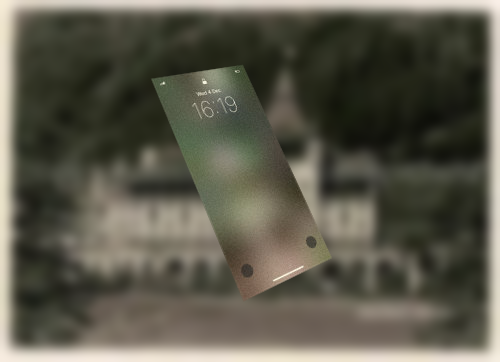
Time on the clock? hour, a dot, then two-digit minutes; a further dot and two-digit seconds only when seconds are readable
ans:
16.19
